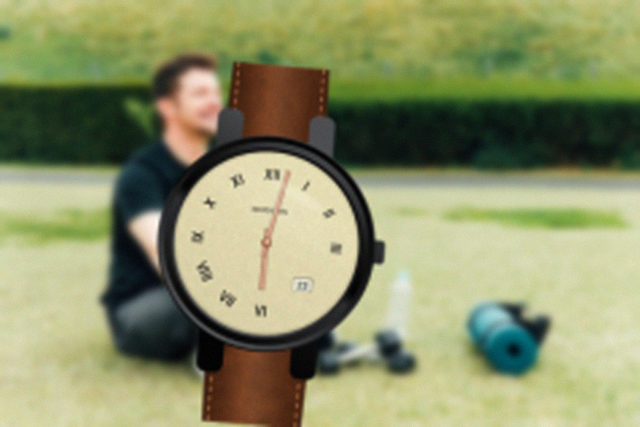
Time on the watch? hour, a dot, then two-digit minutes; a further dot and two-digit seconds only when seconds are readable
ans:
6.02
